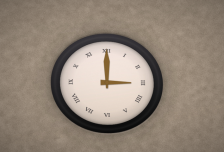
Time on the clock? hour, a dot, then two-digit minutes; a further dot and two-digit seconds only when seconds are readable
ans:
3.00
